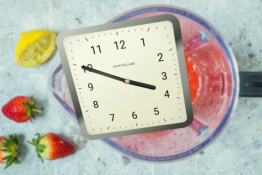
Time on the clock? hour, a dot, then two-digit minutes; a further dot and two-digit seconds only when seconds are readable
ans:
3.50
